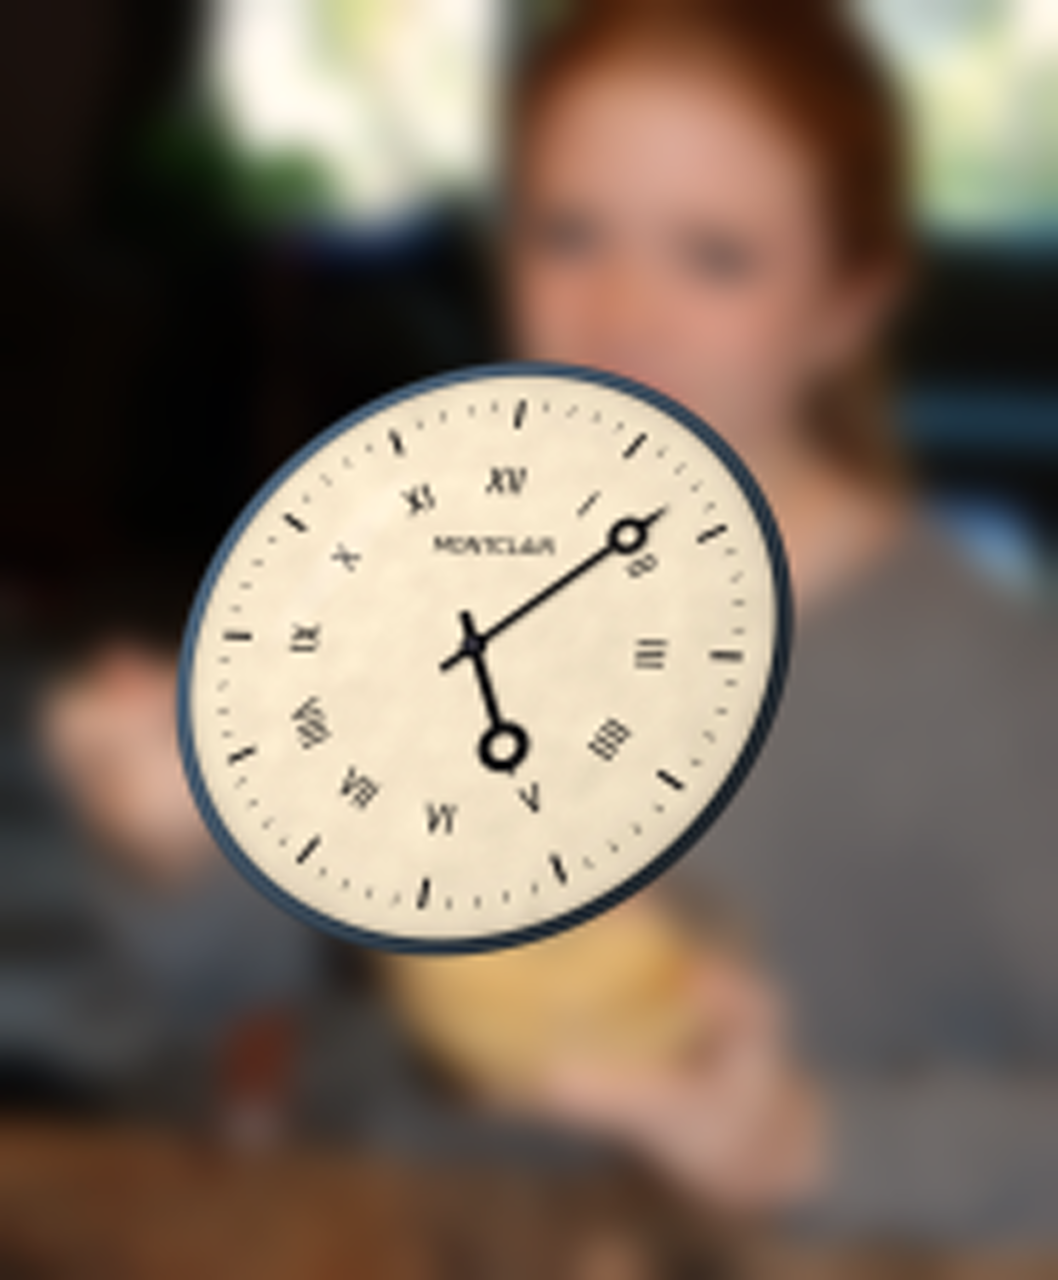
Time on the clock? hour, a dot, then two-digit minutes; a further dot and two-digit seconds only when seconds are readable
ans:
5.08
